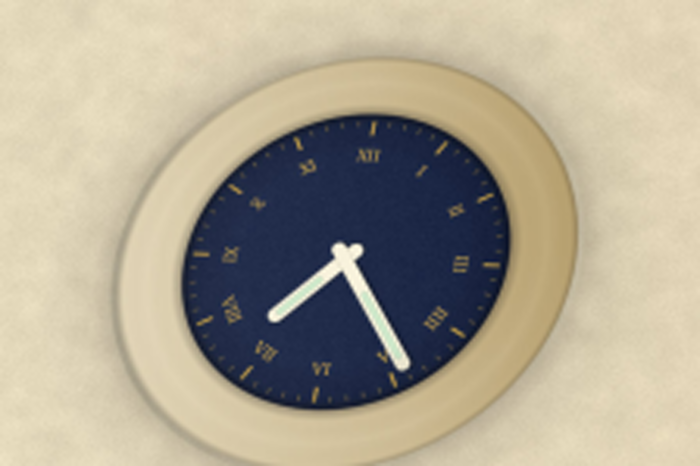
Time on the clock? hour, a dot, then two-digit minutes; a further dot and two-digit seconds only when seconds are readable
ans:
7.24
